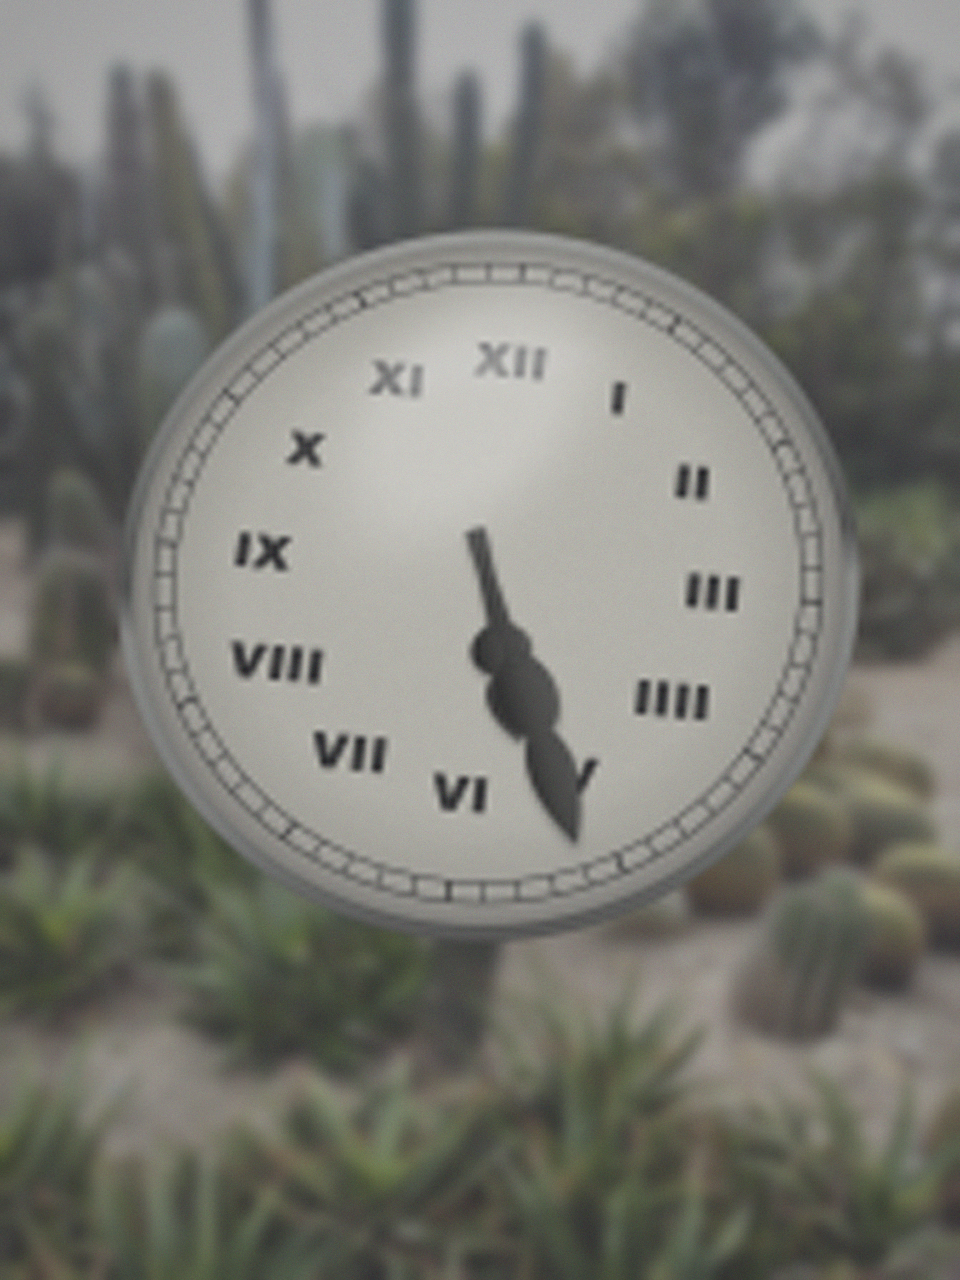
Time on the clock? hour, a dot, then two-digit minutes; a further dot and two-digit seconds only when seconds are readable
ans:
5.26
